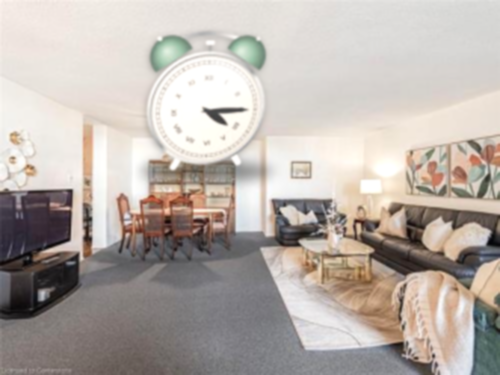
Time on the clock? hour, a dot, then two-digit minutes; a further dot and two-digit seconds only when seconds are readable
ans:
4.15
